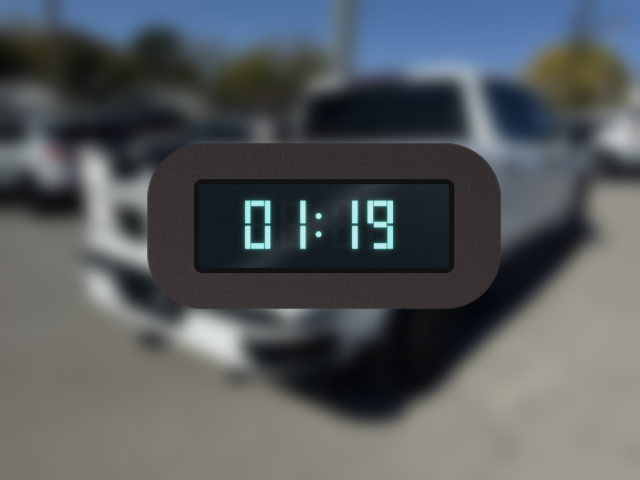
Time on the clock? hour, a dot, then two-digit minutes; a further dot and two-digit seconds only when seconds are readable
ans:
1.19
